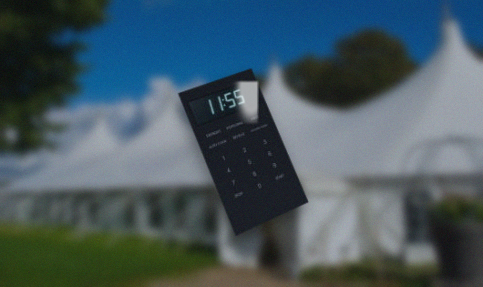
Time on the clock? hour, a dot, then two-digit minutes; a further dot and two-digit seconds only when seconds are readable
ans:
11.55
